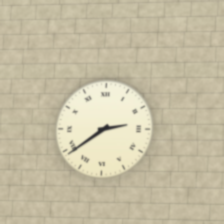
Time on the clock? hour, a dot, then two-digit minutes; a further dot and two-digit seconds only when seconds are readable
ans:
2.39
